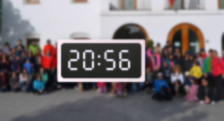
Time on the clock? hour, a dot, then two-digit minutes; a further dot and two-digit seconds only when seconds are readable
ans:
20.56
